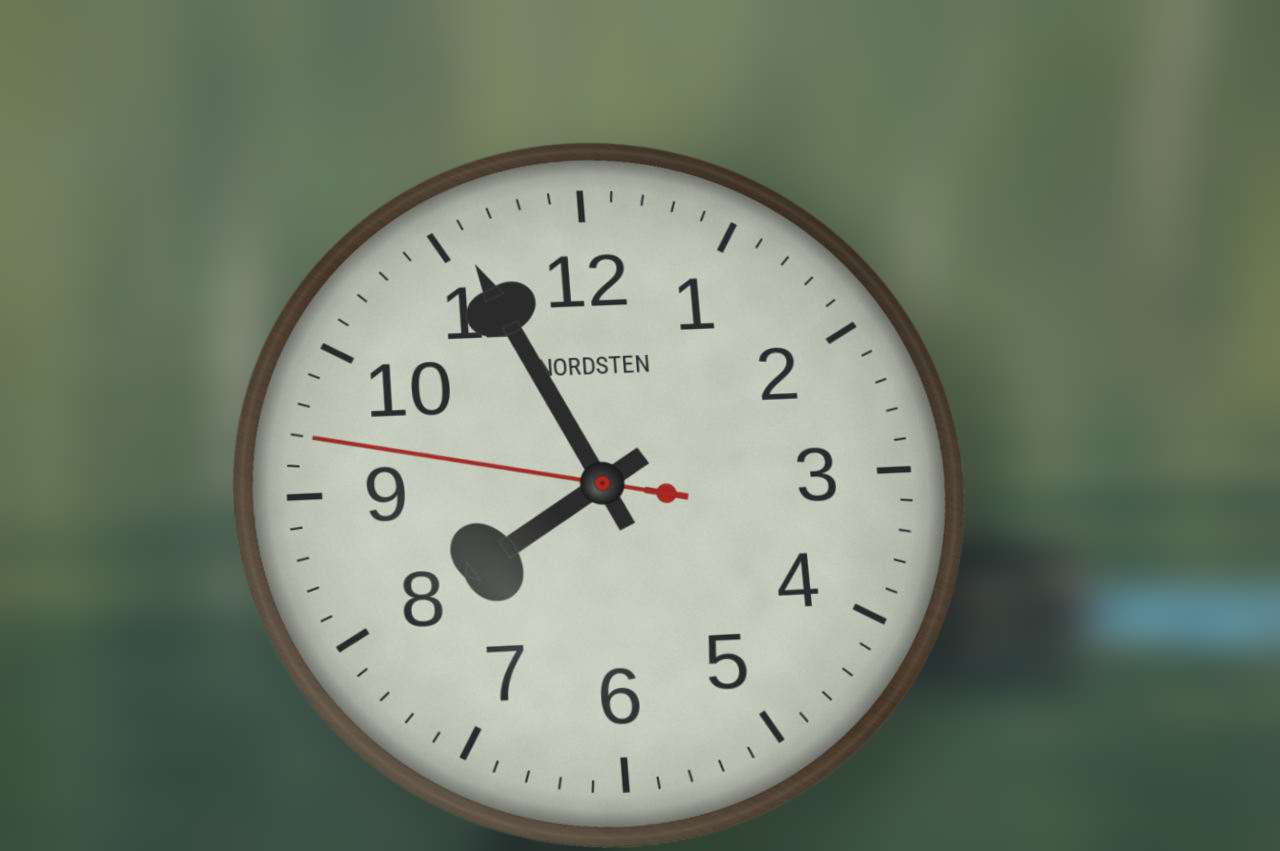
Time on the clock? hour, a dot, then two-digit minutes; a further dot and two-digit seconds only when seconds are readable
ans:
7.55.47
